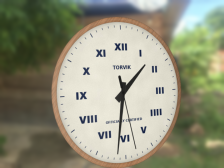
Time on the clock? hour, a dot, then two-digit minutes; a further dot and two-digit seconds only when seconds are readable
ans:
1.31.28
